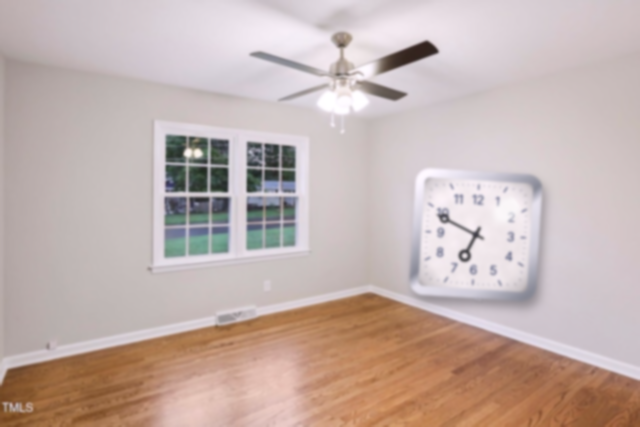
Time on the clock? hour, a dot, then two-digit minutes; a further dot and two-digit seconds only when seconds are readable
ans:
6.49
